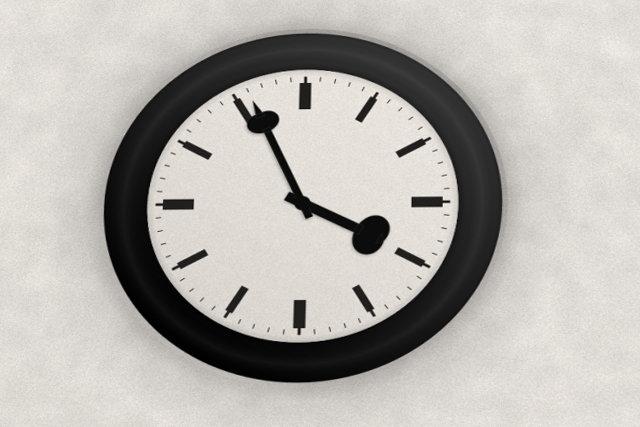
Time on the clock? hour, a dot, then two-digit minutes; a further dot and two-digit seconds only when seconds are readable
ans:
3.56
